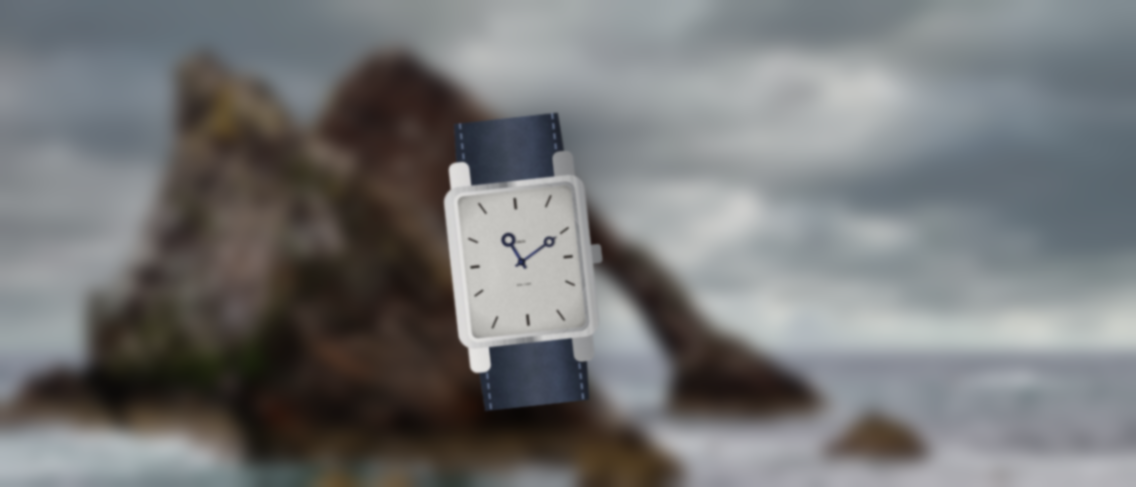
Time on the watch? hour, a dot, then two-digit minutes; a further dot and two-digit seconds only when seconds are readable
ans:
11.10
